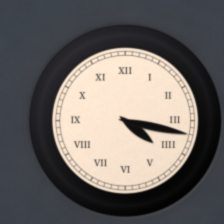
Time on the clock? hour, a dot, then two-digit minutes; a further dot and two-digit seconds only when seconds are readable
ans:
4.17
